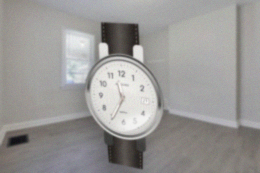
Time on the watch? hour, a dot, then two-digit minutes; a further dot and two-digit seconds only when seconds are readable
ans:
11.35
